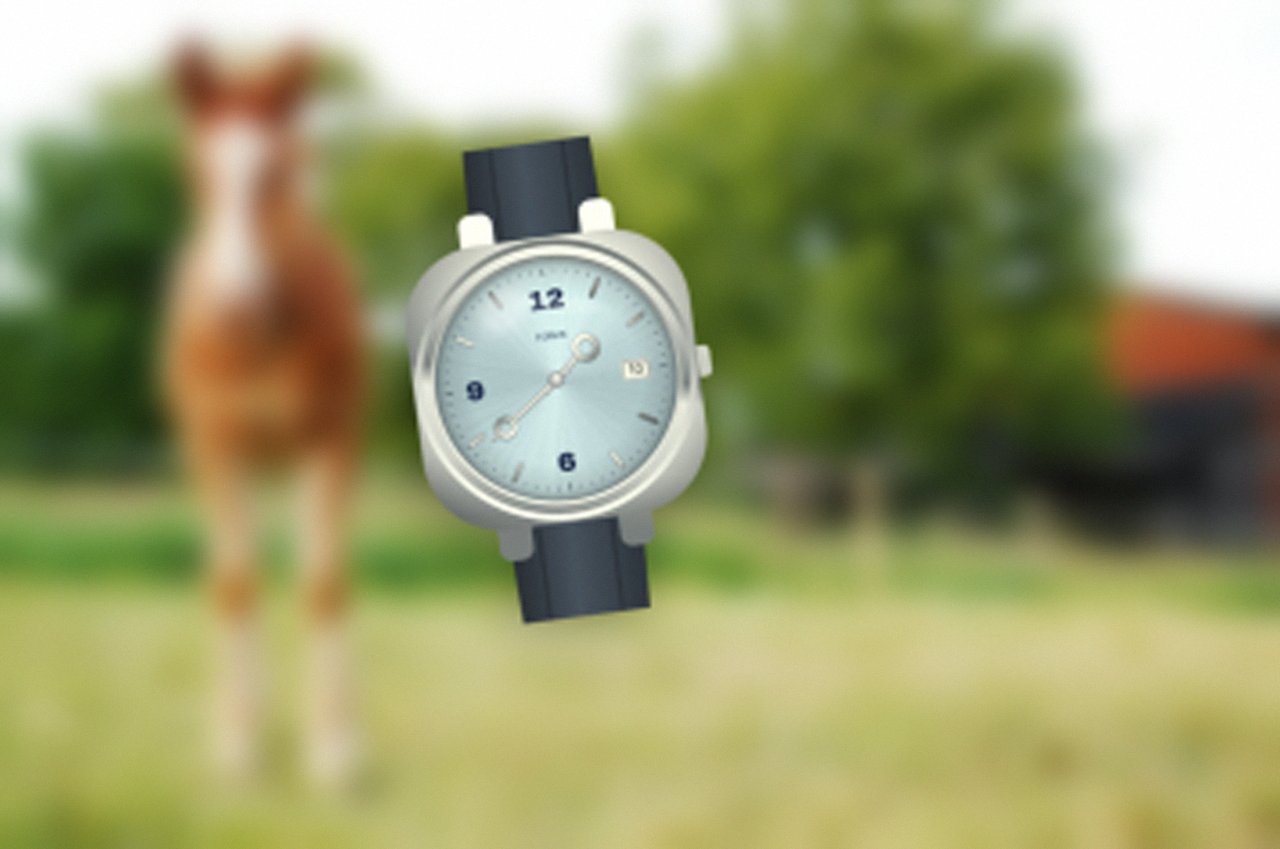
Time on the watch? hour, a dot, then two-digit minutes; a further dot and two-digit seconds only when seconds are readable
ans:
1.39
